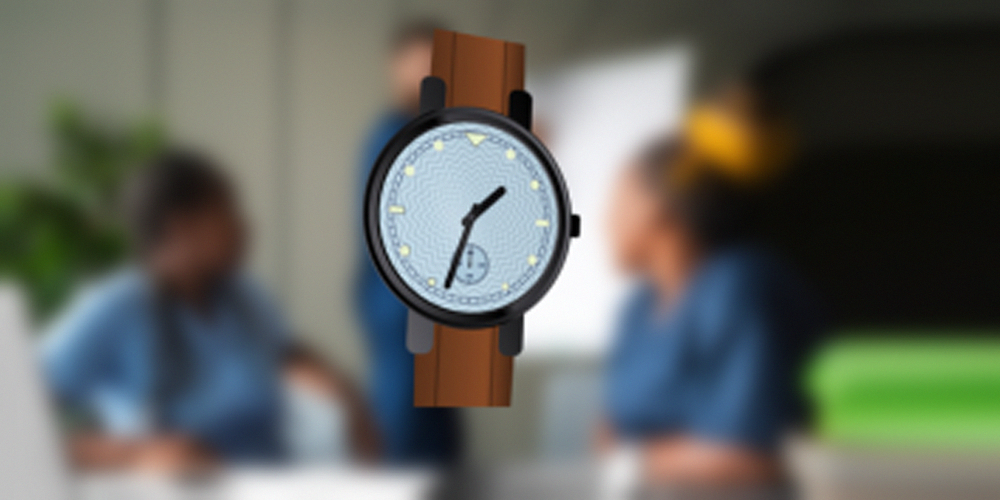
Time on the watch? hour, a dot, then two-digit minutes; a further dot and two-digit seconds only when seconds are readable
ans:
1.33
